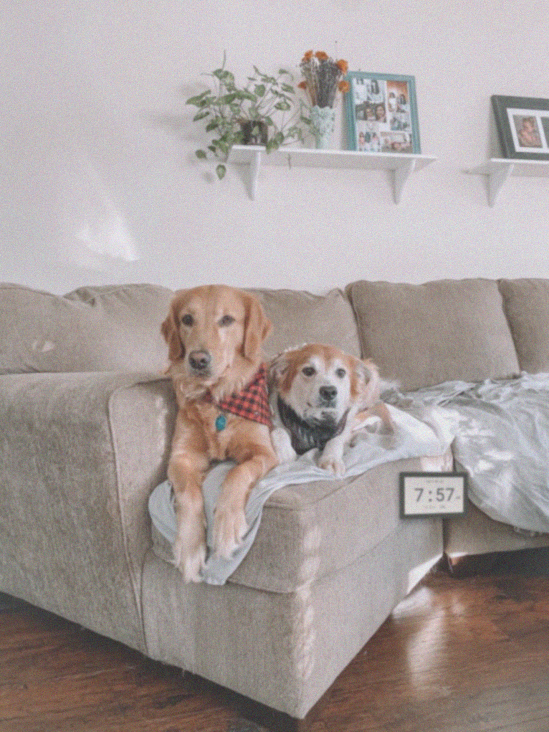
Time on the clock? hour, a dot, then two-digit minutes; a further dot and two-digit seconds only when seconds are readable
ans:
7.57
